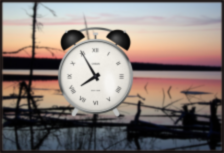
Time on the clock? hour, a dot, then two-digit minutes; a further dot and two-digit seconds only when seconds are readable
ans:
7.55
